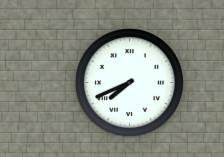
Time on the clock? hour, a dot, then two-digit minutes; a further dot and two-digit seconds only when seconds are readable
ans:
7.41
